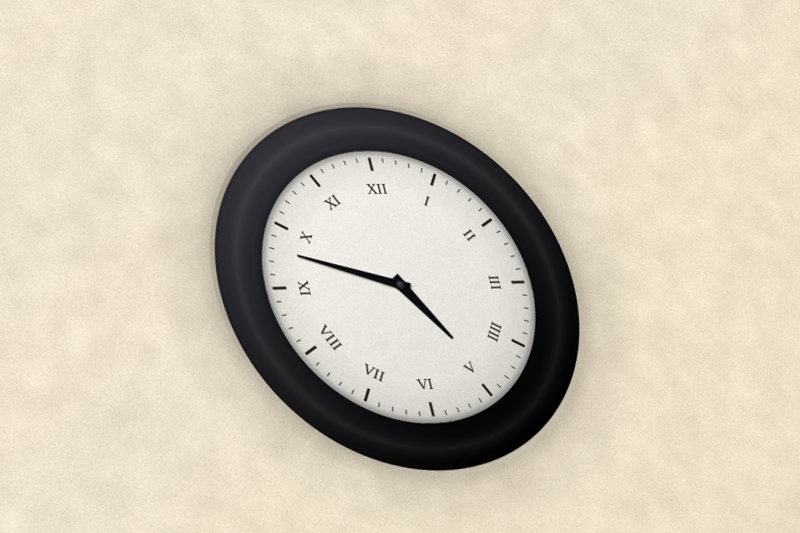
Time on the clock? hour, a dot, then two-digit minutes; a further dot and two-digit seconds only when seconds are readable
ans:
4.48
